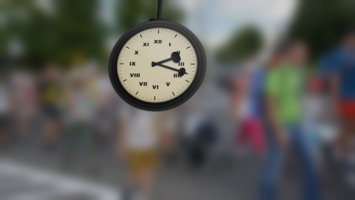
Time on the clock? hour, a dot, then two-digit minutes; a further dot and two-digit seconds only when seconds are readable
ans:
2.18
